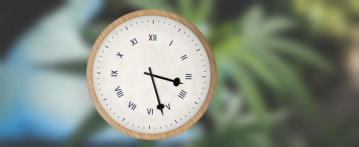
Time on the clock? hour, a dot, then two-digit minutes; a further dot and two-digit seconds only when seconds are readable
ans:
3.27
